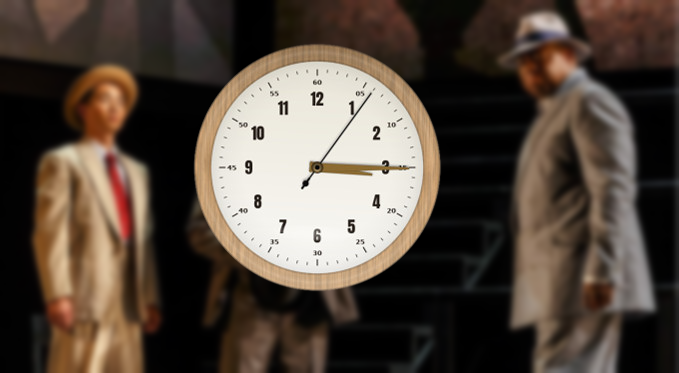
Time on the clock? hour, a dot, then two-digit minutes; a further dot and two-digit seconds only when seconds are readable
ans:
3.15.06
